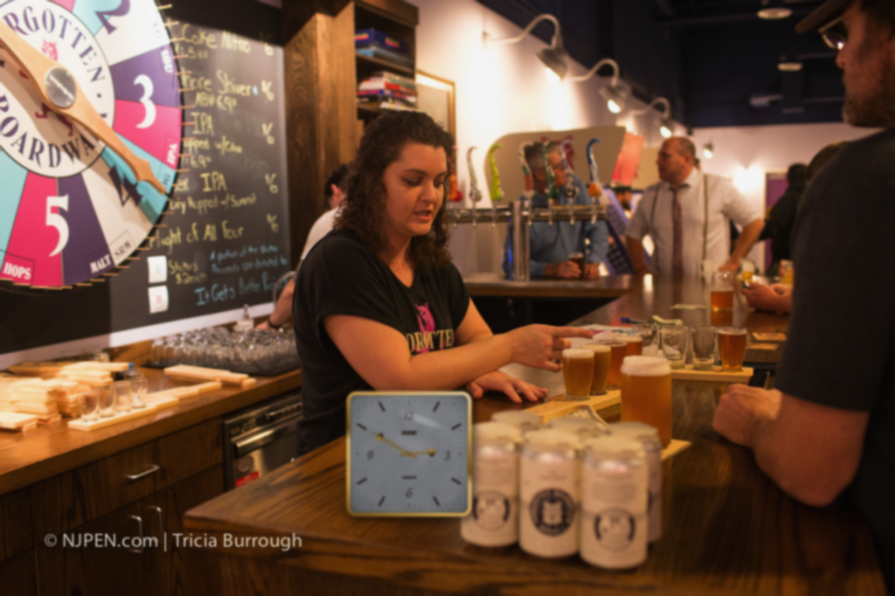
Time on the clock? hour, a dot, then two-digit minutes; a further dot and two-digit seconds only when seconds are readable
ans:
2.50
